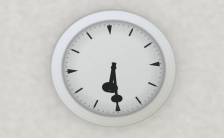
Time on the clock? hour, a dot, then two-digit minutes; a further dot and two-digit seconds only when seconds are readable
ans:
6.30
